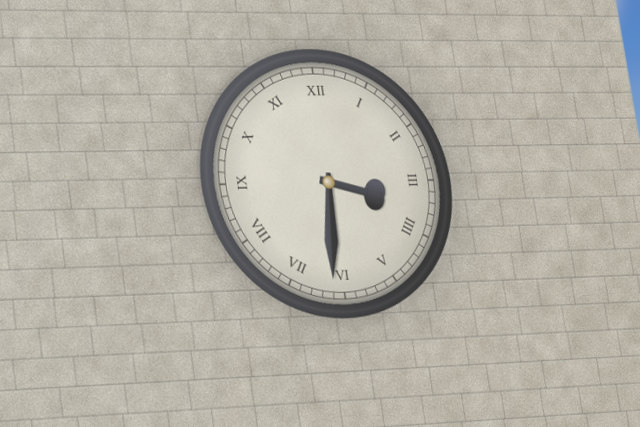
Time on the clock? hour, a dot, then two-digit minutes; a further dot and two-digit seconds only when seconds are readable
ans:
3.31
